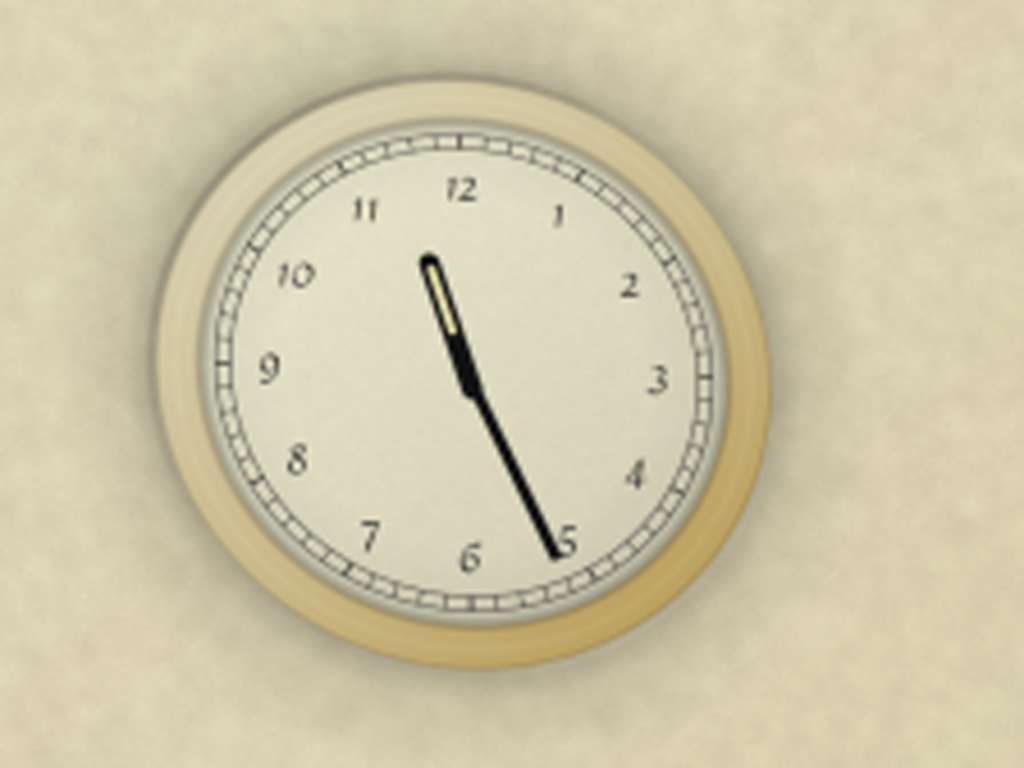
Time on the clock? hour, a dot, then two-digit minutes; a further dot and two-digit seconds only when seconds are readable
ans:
11.26
